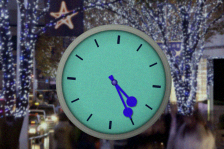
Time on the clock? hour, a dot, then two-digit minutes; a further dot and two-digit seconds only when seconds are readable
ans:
4.25
